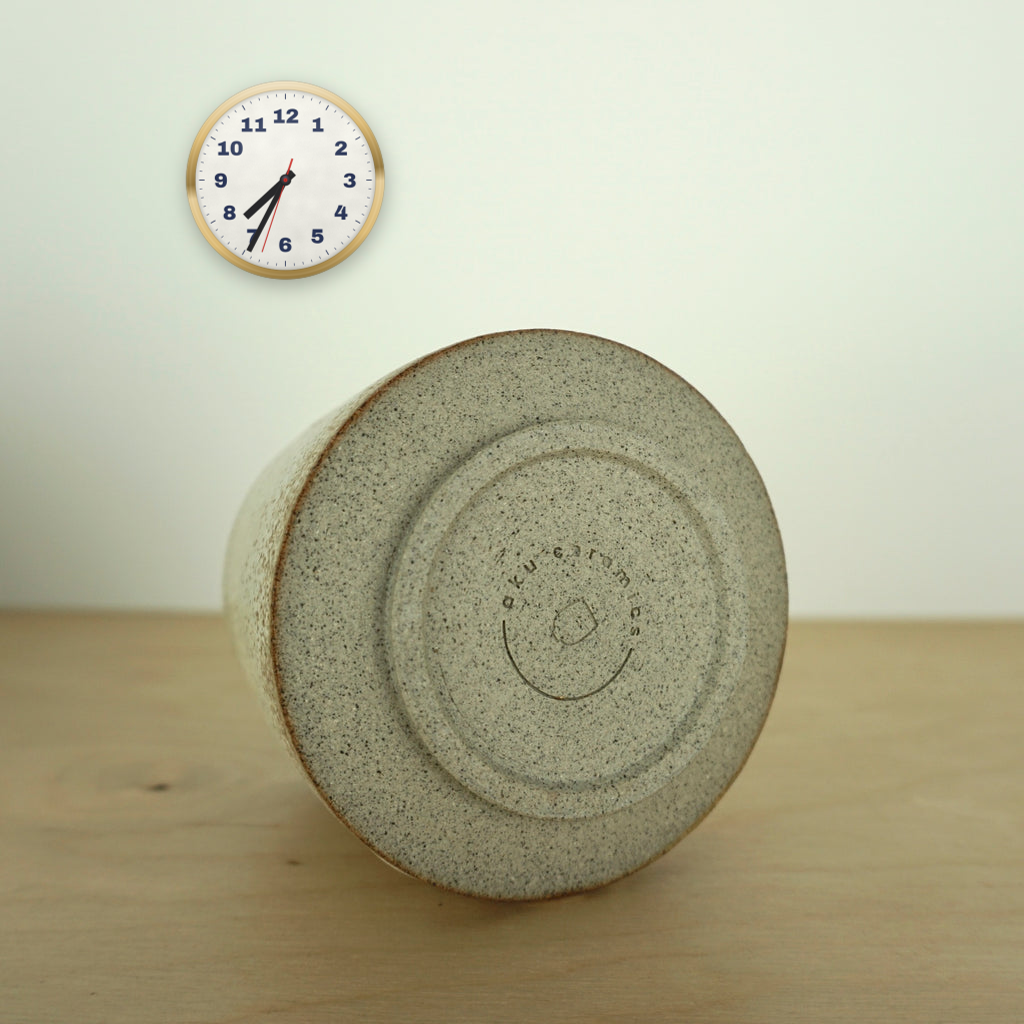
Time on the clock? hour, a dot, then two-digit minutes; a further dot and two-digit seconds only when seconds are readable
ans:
7.34.33
